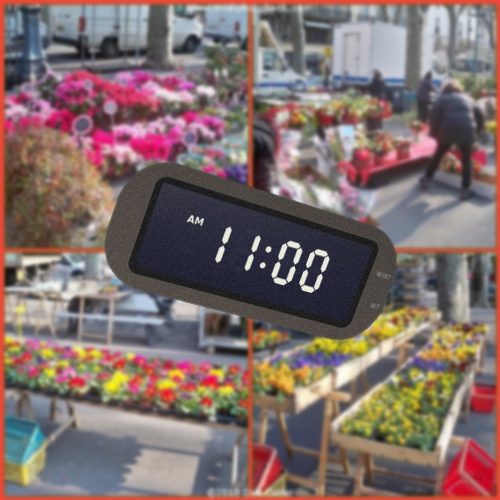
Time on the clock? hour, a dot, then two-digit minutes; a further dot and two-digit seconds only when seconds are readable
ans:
11.00
